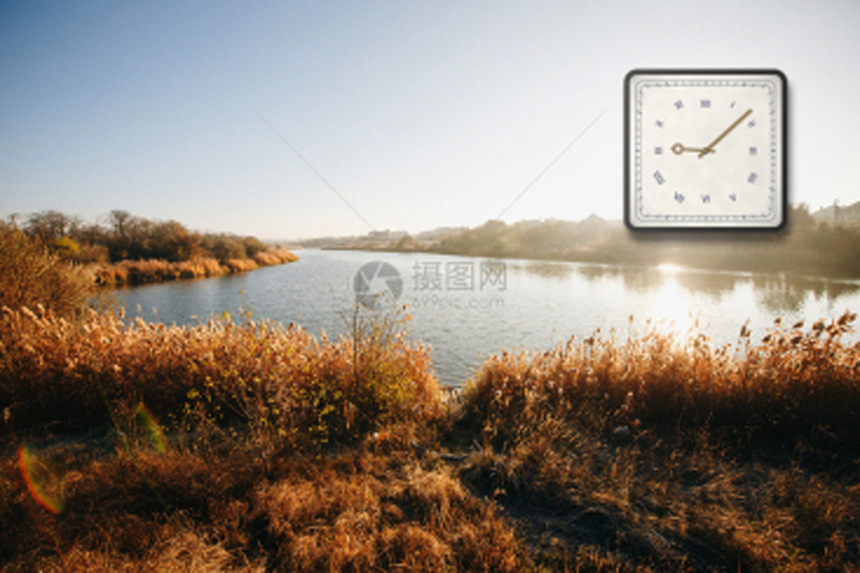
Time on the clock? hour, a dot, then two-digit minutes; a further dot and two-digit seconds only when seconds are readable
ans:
9.08
